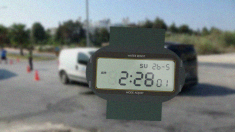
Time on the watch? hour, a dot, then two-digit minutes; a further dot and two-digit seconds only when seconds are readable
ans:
2.28.01
